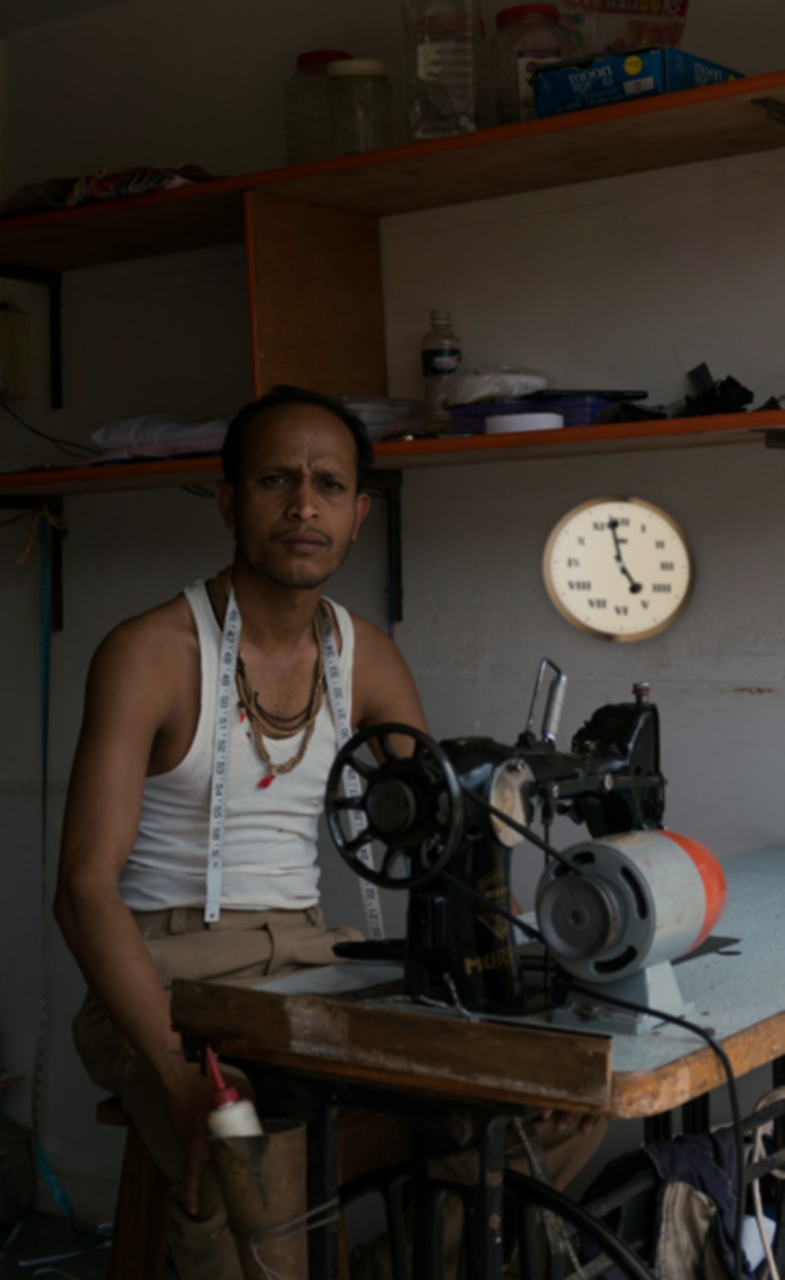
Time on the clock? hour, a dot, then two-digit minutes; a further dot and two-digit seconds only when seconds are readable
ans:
4.58
